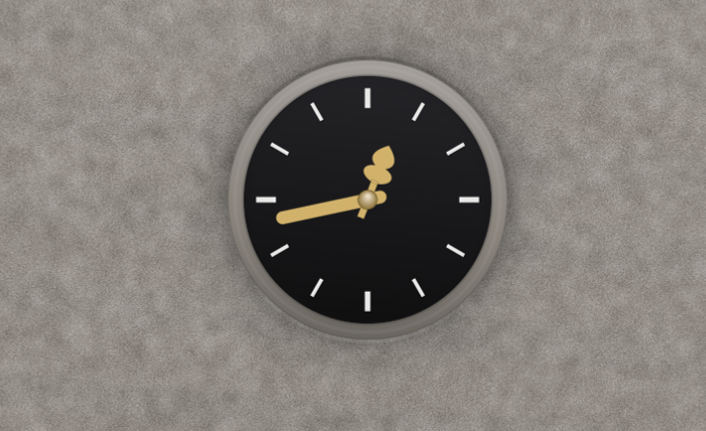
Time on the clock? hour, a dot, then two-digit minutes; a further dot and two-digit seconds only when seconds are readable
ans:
12.43
